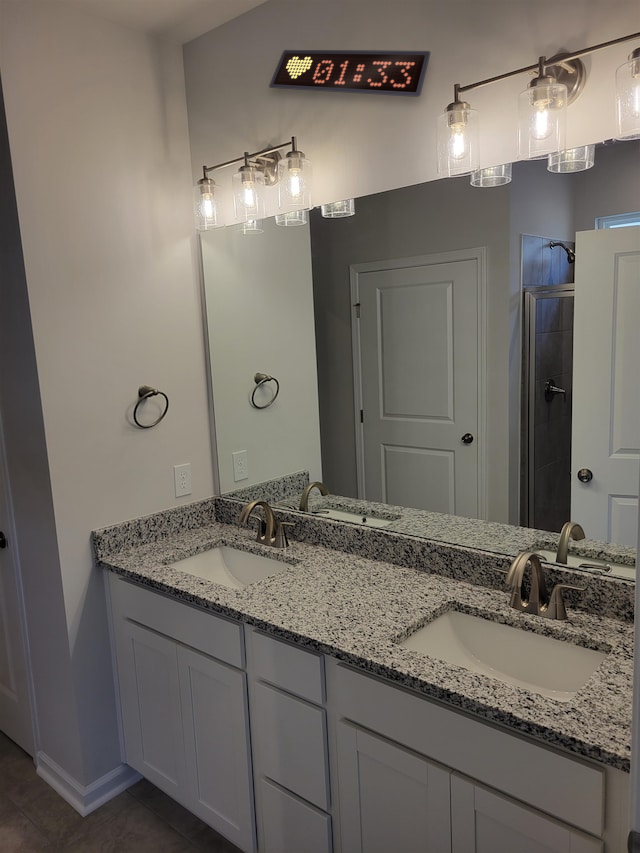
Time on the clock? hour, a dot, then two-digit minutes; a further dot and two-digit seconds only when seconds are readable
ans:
1.33
